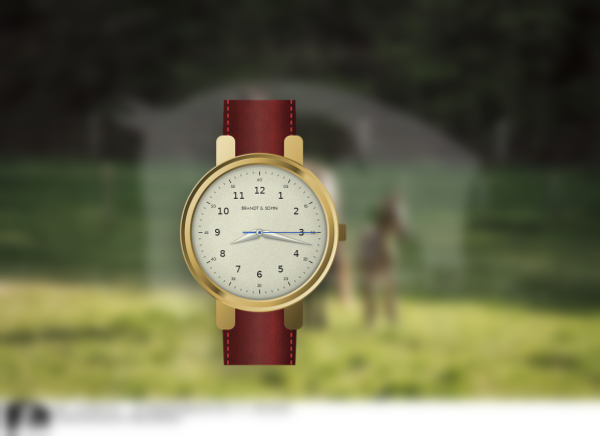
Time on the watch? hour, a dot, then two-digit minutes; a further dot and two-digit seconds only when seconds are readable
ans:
8.17.15
